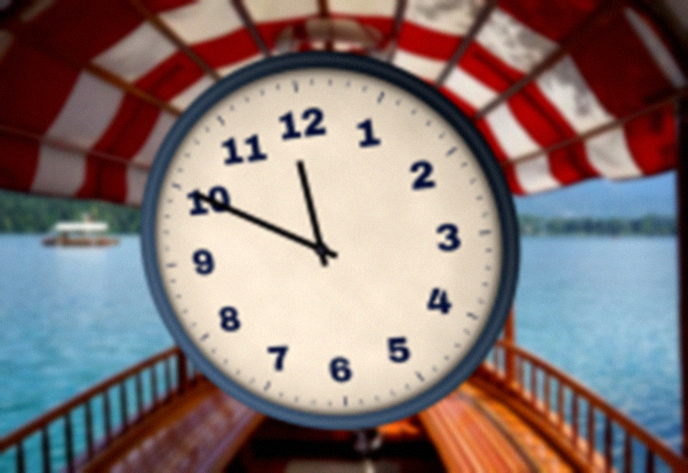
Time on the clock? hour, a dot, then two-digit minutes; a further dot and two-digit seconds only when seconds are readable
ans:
11.50
